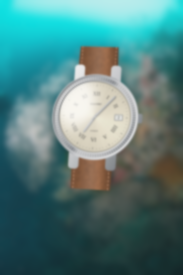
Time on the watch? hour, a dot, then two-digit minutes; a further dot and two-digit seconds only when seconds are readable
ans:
7.07
